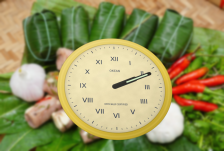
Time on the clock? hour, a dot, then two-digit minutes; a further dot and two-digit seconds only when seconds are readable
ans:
2.11
